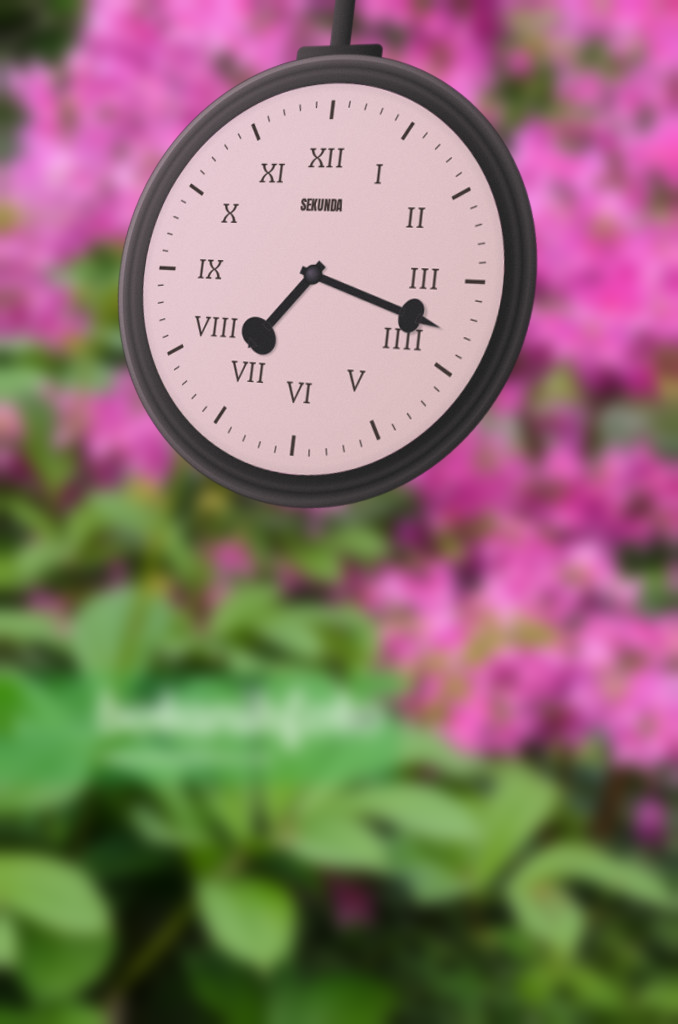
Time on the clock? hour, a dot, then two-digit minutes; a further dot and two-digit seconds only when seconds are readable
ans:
7.18
